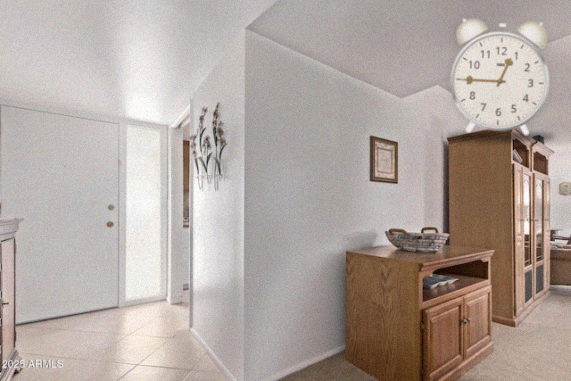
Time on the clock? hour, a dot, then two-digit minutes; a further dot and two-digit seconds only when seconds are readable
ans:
12.45
